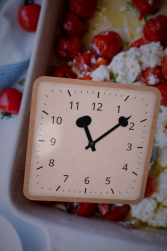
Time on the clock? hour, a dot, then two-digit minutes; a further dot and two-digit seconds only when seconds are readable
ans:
11.08
